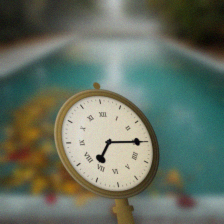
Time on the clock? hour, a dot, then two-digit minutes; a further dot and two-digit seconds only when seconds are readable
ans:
7.15
